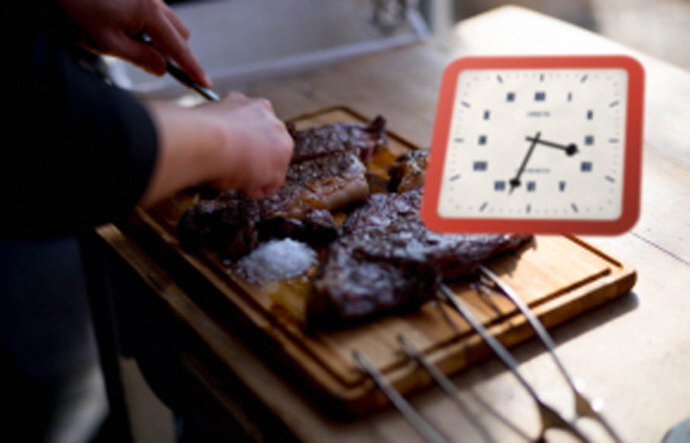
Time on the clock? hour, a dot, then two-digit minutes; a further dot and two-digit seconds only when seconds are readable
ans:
3.33
